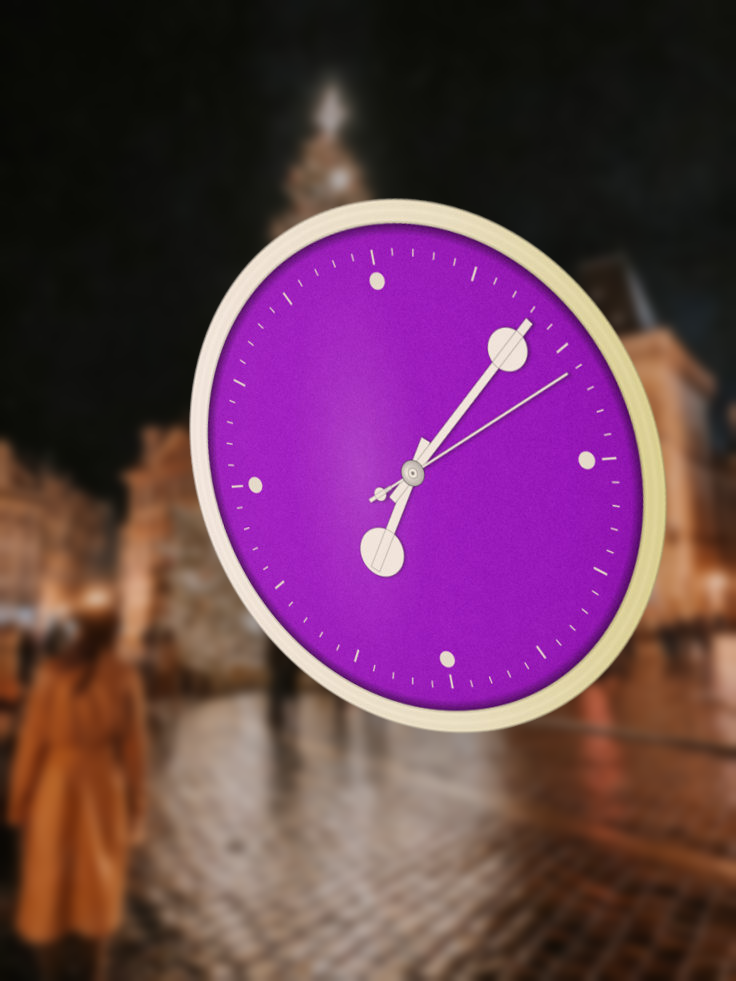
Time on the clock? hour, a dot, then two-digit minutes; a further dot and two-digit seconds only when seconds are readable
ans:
7.08.11
